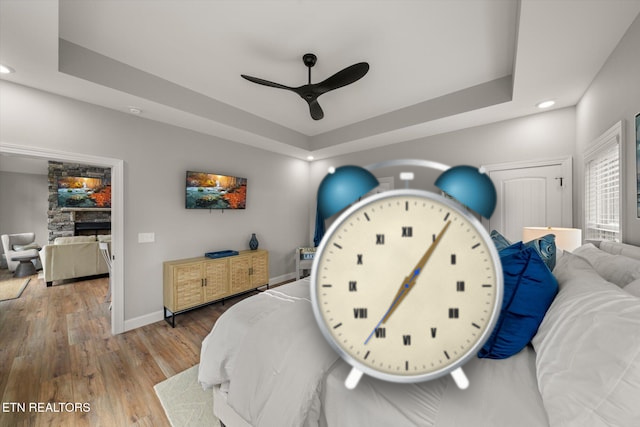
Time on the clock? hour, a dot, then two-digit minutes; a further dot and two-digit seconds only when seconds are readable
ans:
7.05.36
